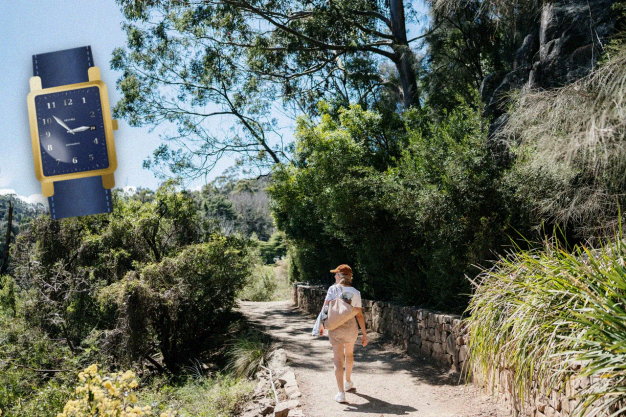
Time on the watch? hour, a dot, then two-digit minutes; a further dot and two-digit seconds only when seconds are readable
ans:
2.53
